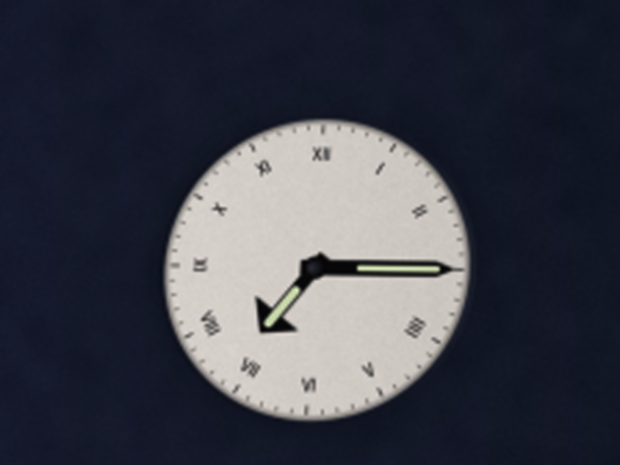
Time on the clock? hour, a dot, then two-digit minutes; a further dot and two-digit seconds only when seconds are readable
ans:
7.15
